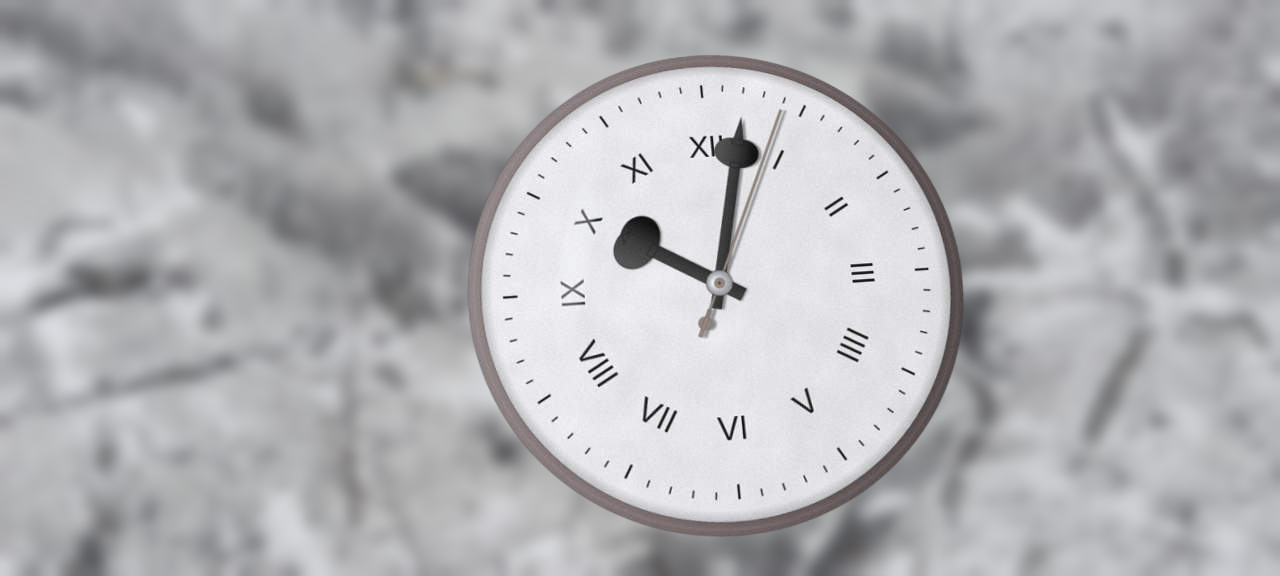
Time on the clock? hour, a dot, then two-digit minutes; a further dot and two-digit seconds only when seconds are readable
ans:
10.02.04
